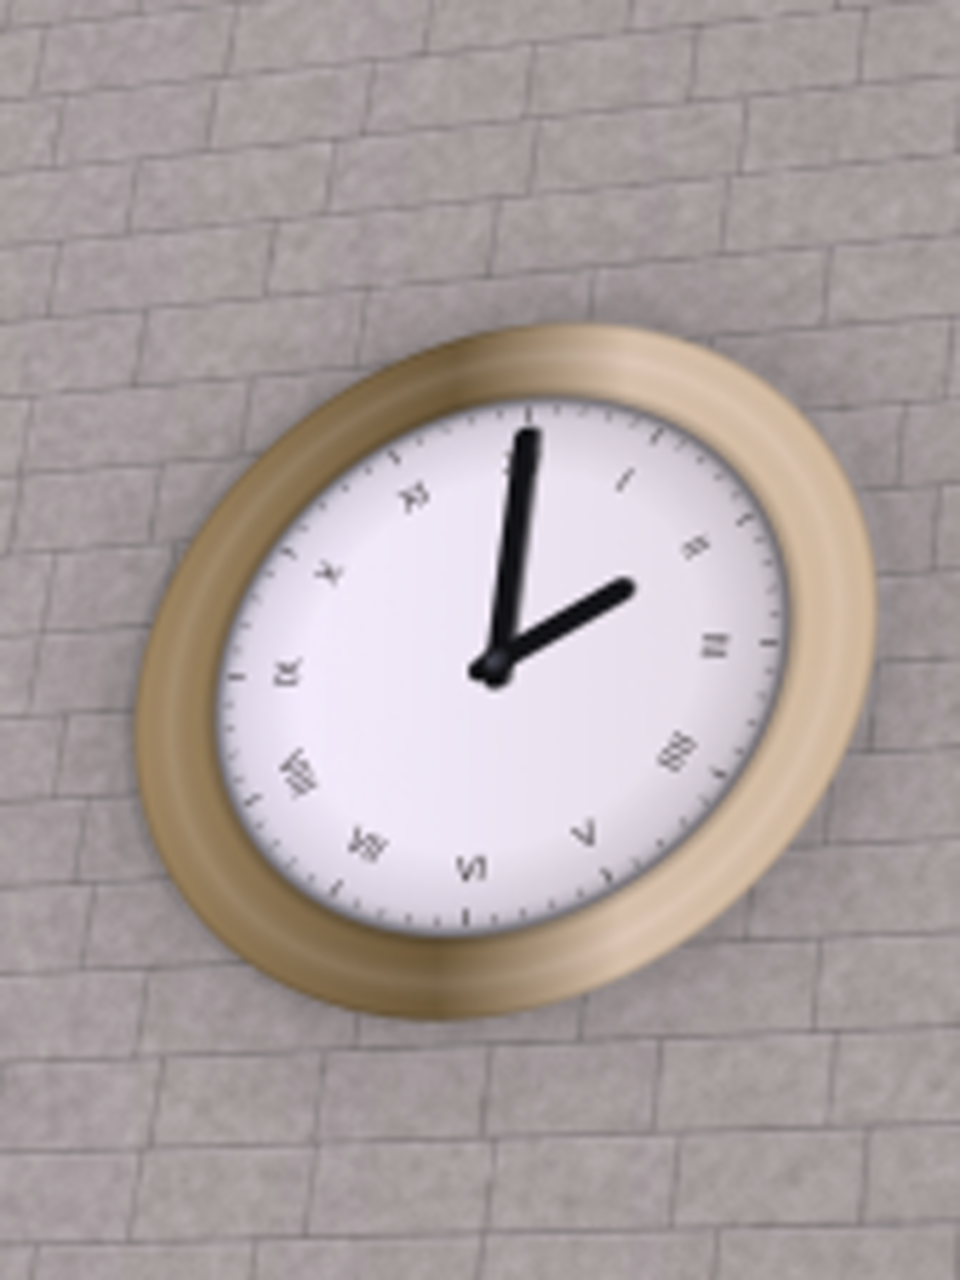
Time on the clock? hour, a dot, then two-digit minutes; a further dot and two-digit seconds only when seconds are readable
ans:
2.00
